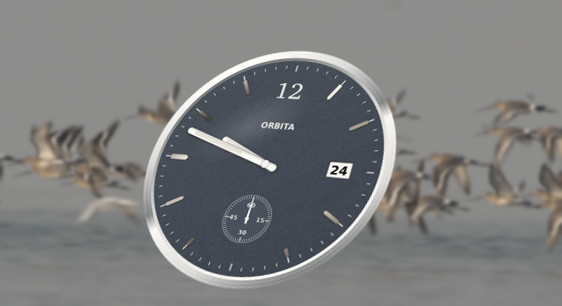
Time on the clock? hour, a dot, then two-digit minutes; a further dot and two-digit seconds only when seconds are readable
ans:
9.48
